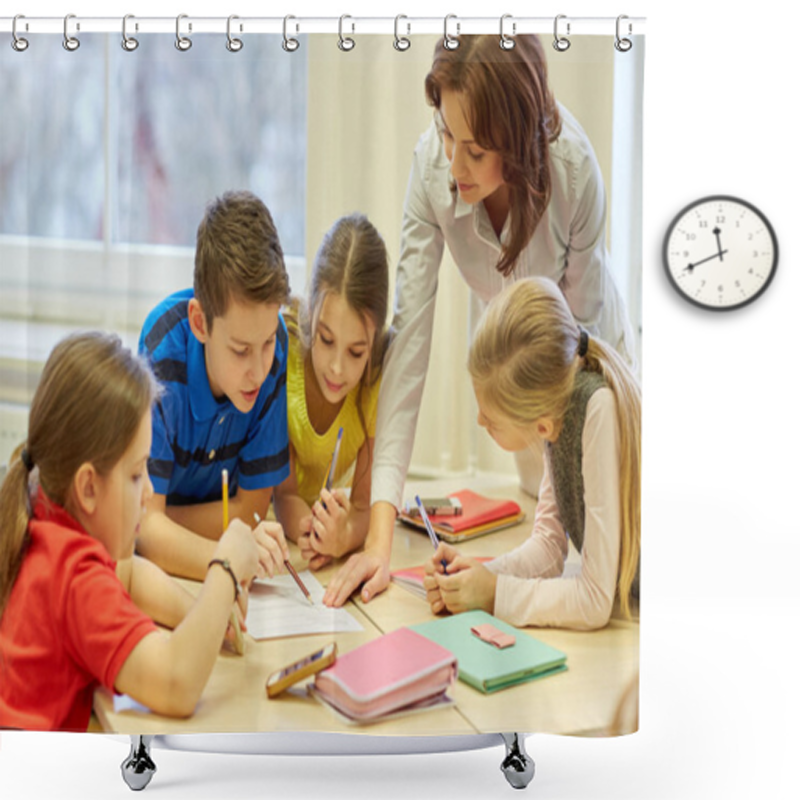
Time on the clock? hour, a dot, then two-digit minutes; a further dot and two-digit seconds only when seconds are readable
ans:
11.41
